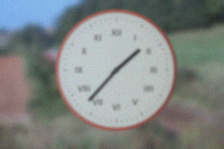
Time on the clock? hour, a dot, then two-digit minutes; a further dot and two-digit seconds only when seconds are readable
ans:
1.37
